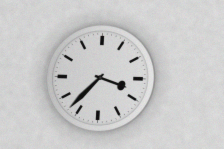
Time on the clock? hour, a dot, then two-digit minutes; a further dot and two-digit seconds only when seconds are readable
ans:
3.37
